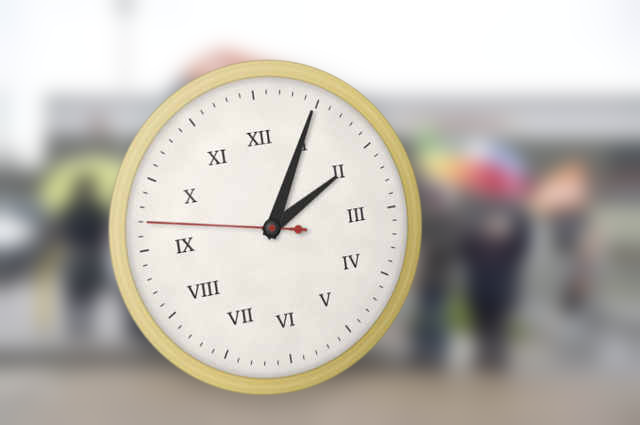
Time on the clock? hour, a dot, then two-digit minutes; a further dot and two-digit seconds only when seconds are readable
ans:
2.04.47
